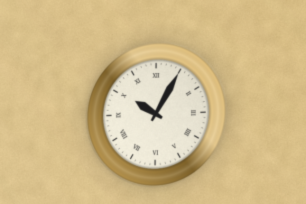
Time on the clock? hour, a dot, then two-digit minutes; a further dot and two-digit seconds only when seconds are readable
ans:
10.05
